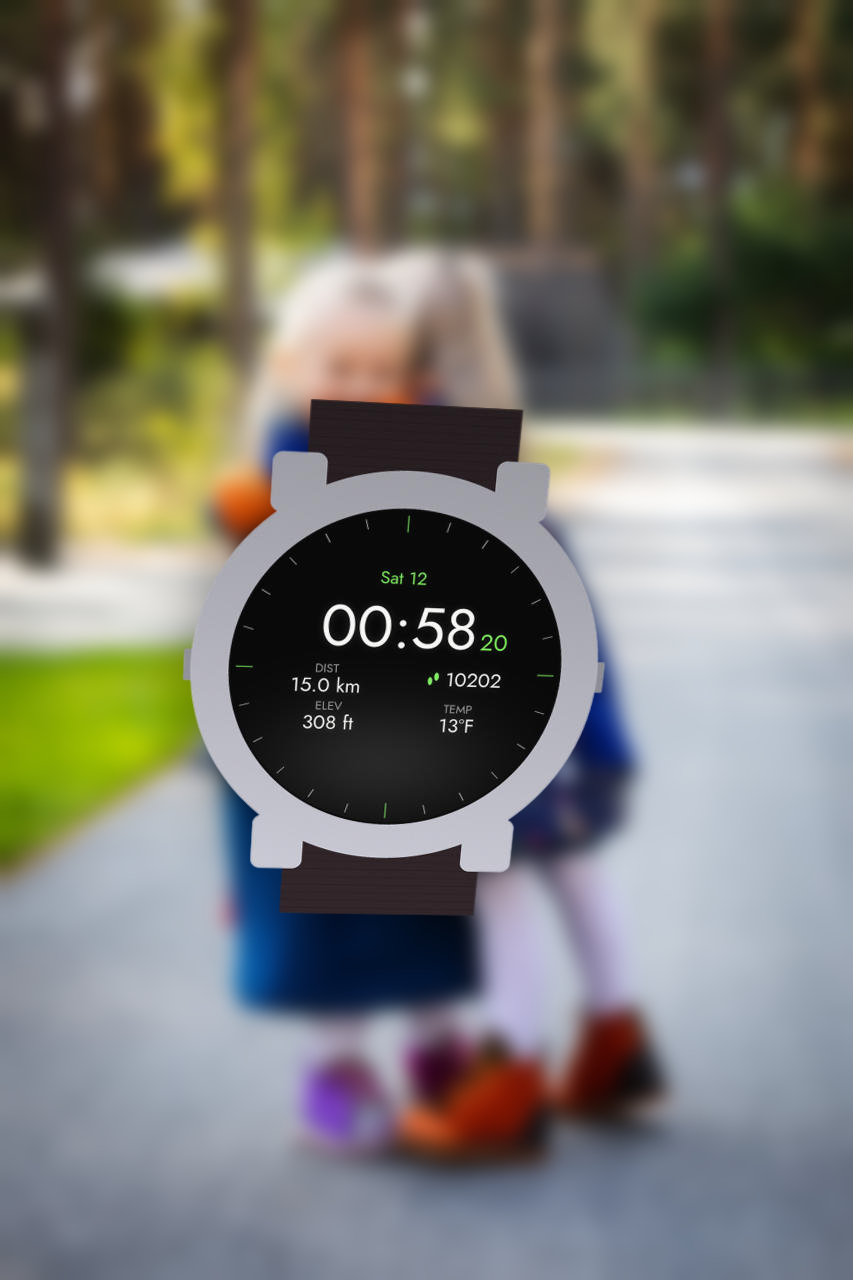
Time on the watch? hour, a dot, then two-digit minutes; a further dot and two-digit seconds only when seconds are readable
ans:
0.58.20
